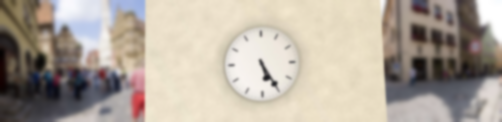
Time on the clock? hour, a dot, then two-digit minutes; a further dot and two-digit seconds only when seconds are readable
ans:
5.25
